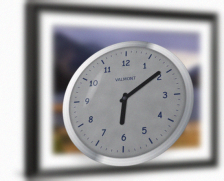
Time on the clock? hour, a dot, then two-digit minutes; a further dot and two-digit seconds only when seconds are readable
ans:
6.09
